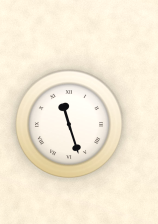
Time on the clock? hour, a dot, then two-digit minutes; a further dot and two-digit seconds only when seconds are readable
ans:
11.27
